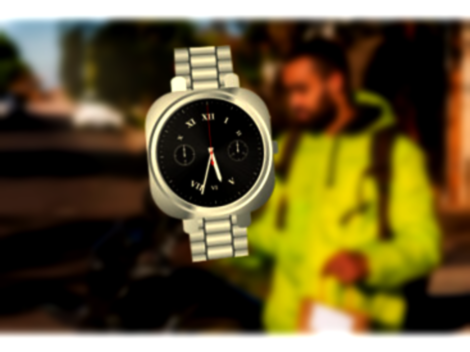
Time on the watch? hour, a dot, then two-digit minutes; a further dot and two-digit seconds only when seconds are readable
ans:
5.33
